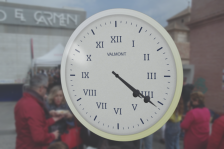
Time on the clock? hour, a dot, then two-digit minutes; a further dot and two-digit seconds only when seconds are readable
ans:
4.21
